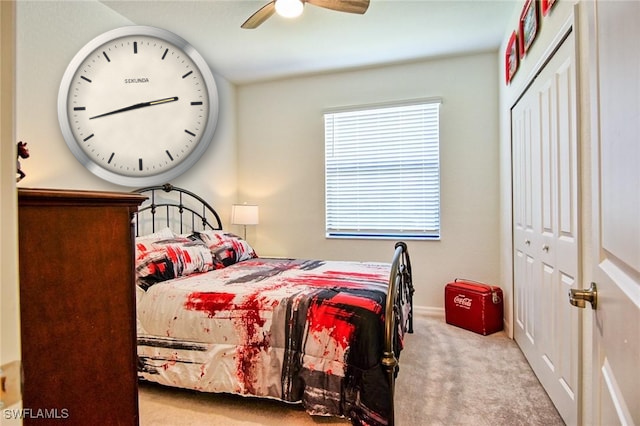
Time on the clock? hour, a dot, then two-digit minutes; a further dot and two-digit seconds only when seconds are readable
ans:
2.43
